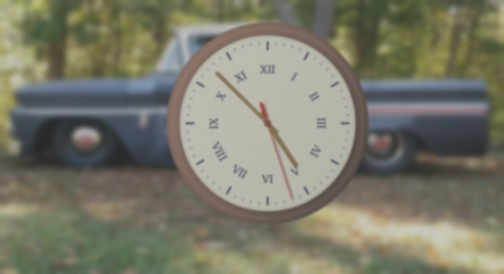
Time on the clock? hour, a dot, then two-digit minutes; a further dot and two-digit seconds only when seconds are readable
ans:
4.52.27
